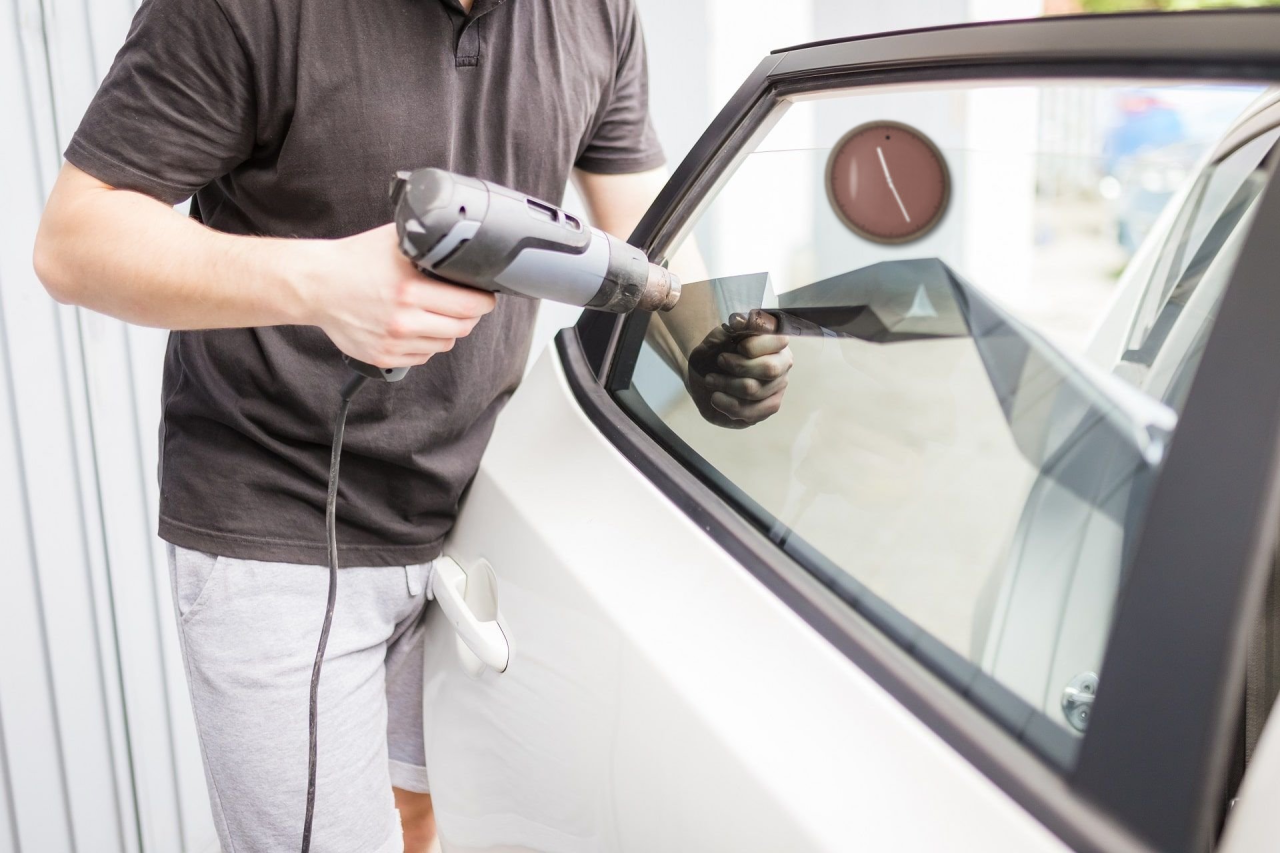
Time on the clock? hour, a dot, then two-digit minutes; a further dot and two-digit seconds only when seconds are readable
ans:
11.26
